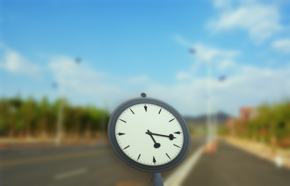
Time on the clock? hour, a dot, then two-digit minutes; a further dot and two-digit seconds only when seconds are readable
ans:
5.17
